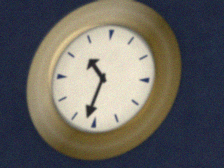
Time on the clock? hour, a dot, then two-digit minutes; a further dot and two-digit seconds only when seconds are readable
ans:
10.32
